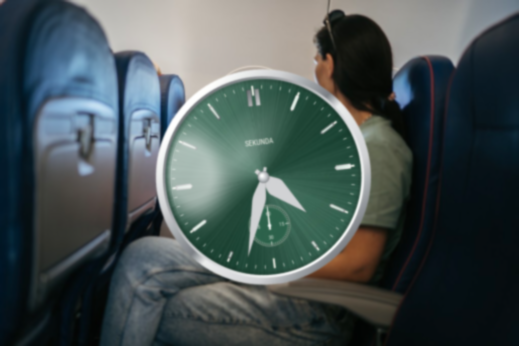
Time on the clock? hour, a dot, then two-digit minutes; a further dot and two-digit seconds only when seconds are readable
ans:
4.33
